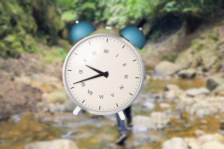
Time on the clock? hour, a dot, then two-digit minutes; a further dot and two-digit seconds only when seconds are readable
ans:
9.41
